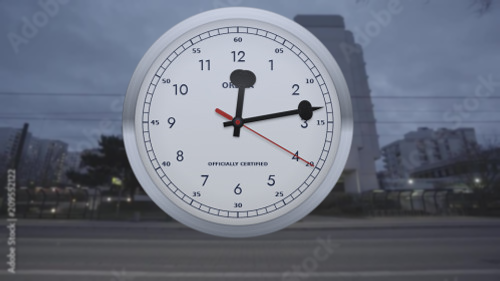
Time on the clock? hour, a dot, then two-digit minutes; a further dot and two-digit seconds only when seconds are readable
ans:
12.13.20
